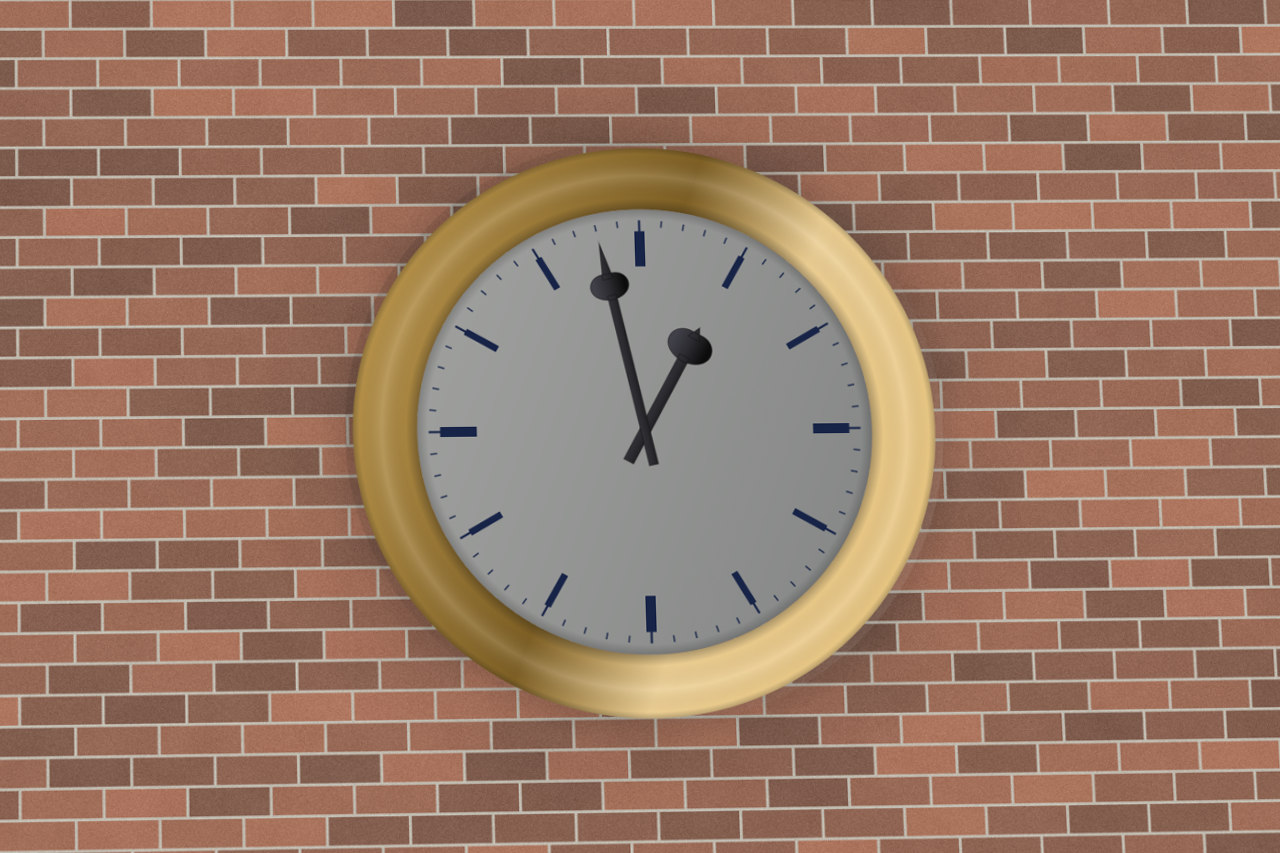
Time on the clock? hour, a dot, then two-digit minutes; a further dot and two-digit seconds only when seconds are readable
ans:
12.58
